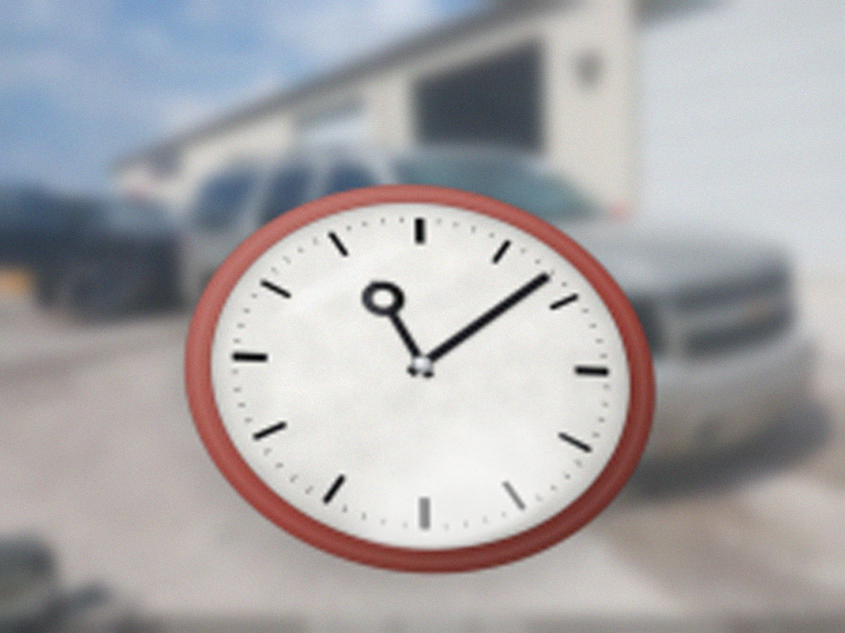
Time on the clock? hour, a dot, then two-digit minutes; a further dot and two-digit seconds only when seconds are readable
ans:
11.08
